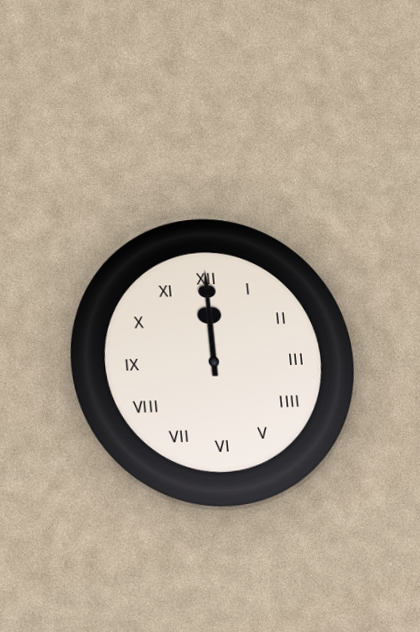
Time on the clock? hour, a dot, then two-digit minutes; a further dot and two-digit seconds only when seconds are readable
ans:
12.00
